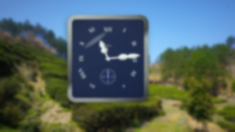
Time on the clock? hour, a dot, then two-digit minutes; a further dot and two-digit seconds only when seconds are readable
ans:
11.14
